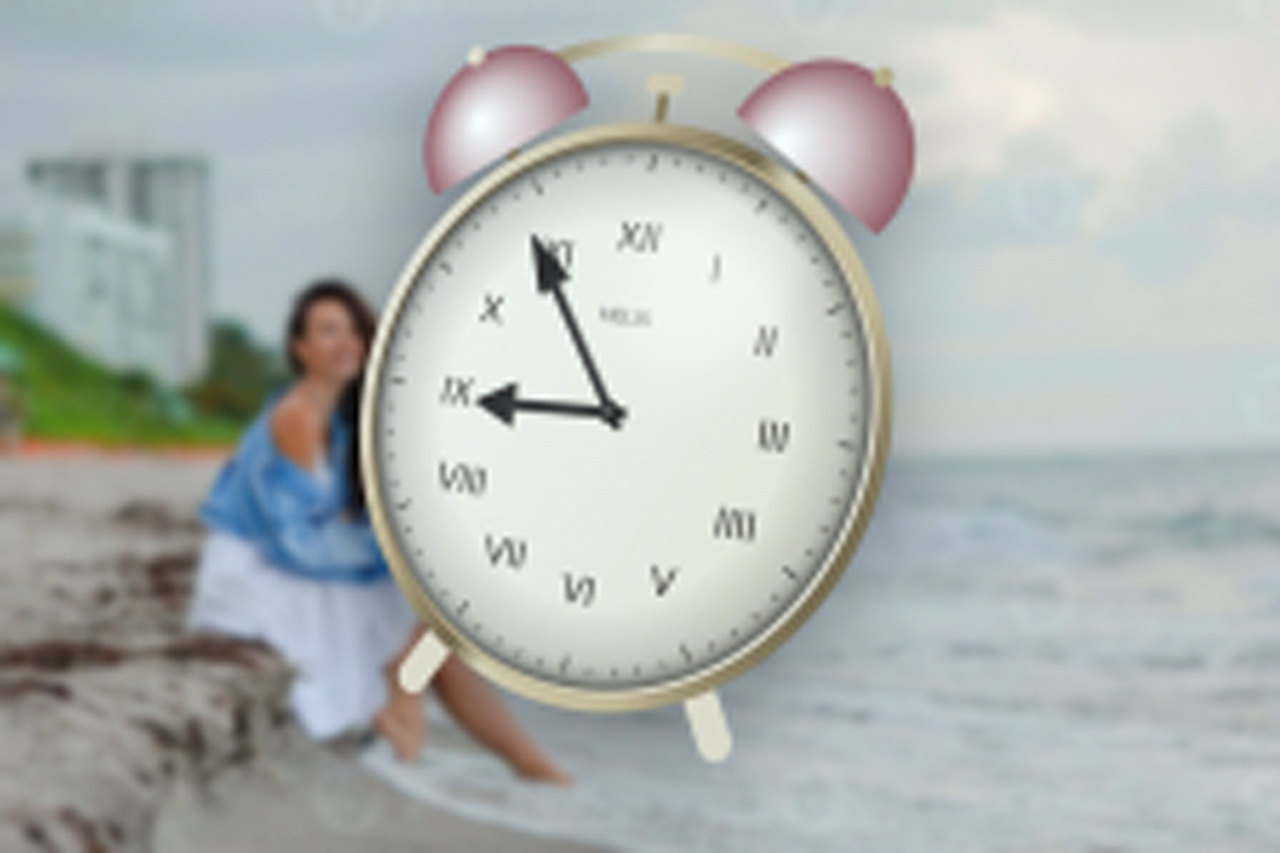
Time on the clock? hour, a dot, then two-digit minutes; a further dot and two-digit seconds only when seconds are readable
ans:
8.54
